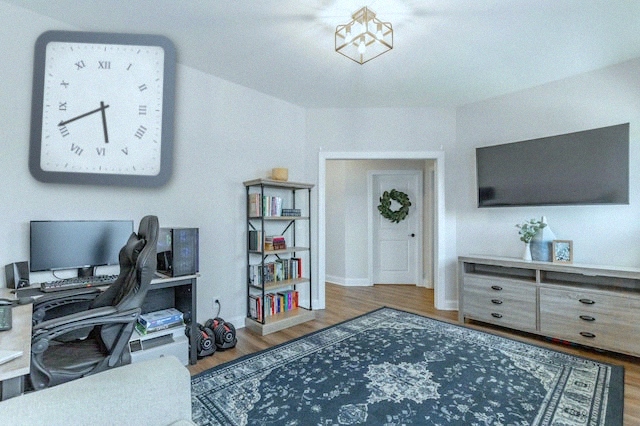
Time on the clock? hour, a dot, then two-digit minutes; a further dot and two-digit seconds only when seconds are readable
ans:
5.41
